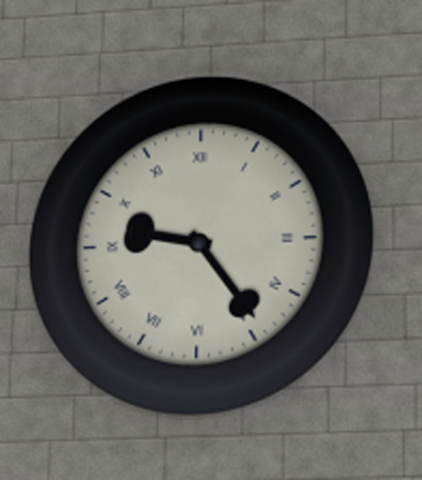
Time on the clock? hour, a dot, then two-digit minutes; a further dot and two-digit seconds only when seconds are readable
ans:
9.24
